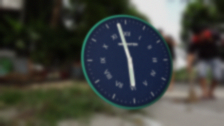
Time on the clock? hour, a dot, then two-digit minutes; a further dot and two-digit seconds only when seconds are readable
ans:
5.58
